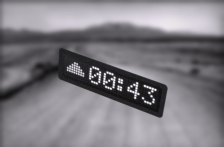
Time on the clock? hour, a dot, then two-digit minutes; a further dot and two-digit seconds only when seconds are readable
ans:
0.43
